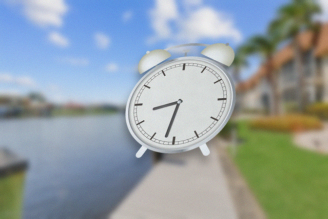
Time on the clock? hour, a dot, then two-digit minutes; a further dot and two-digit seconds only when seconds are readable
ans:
8.32
